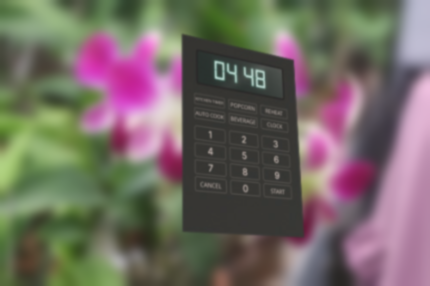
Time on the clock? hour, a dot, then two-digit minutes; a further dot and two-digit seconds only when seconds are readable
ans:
4.48
